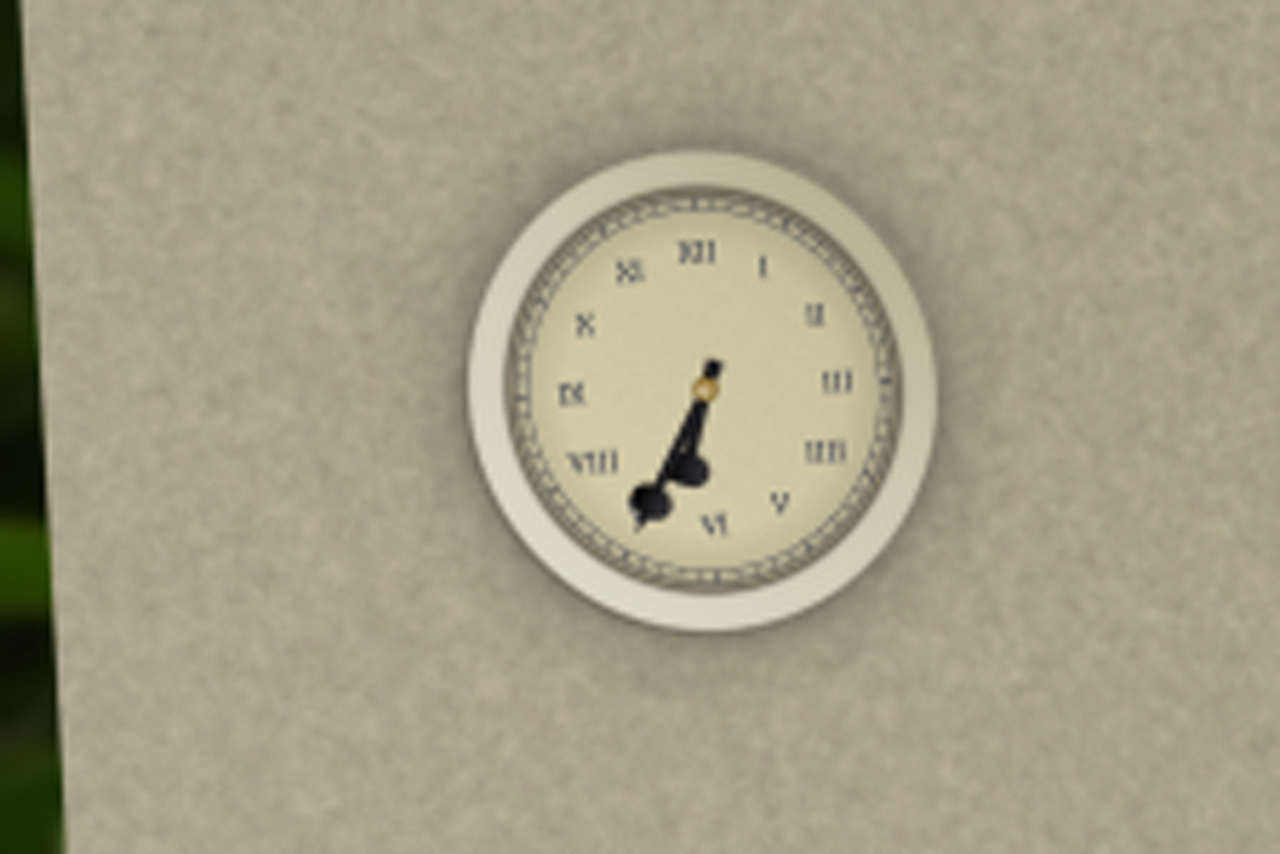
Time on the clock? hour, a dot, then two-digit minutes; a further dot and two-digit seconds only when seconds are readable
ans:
6.35
